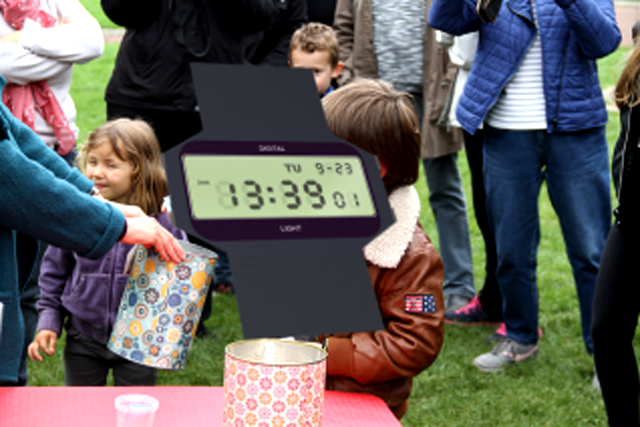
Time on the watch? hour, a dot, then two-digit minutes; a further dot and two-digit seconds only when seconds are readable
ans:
13.39.01
